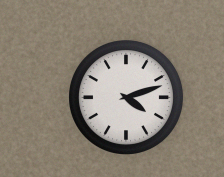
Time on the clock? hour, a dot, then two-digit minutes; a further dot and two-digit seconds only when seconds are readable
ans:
4.12
